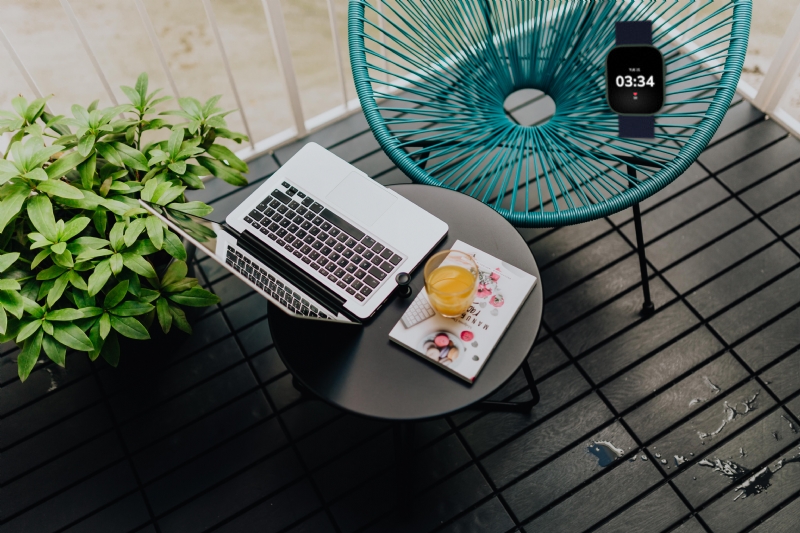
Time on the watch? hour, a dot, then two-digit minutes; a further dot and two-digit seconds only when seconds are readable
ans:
3.34
